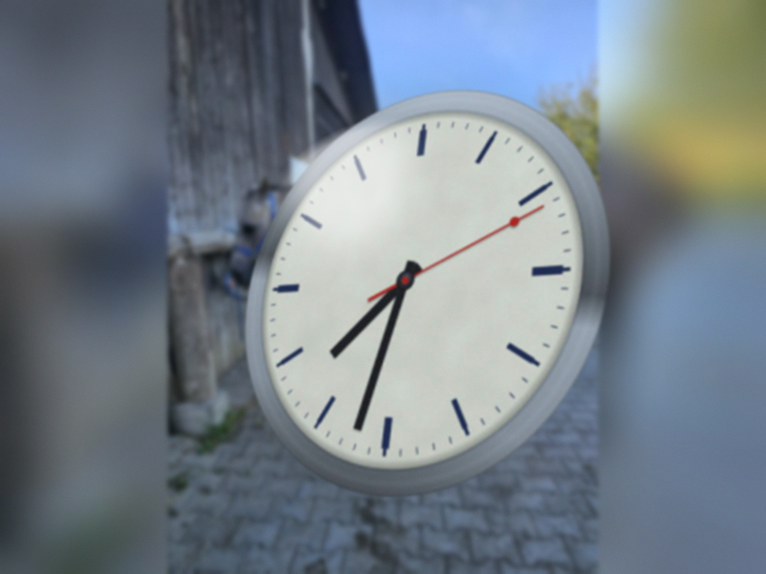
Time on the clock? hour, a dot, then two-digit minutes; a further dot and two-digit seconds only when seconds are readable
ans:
7.32.11
